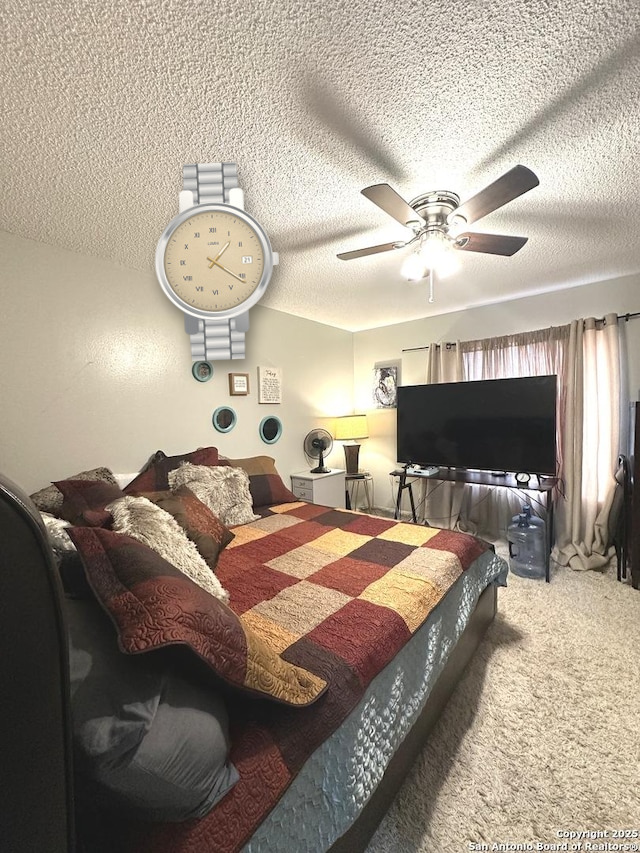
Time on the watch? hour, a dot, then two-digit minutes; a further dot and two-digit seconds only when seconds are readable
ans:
1.21
